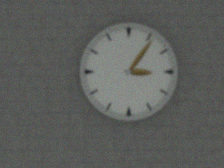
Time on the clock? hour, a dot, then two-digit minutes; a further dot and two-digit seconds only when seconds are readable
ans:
3.06
